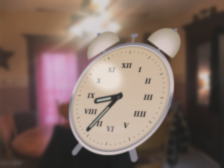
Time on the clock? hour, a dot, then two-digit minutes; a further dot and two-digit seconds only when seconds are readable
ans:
8.36
